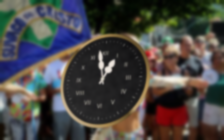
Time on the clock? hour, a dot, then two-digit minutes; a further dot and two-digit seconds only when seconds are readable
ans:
12.58
